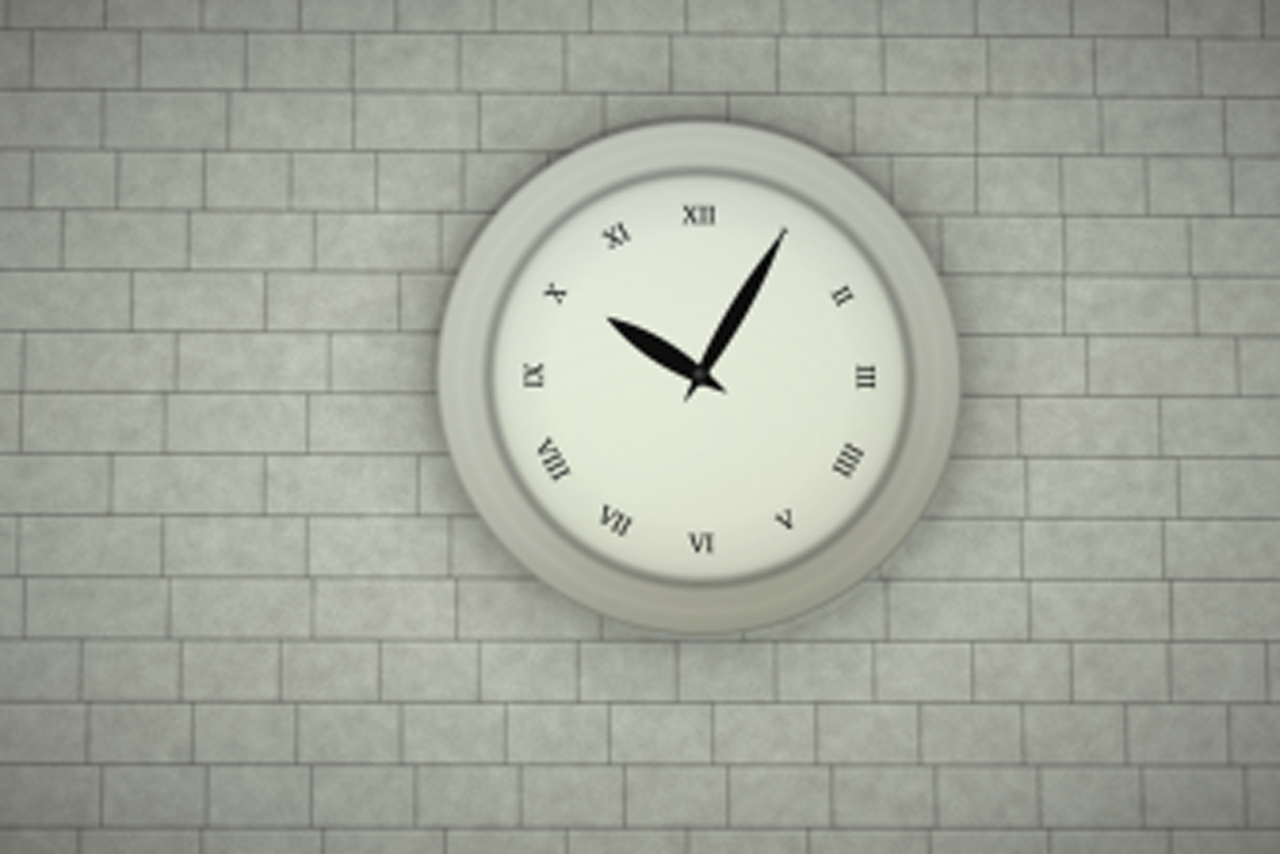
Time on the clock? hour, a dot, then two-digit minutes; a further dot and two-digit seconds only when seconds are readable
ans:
10.05
